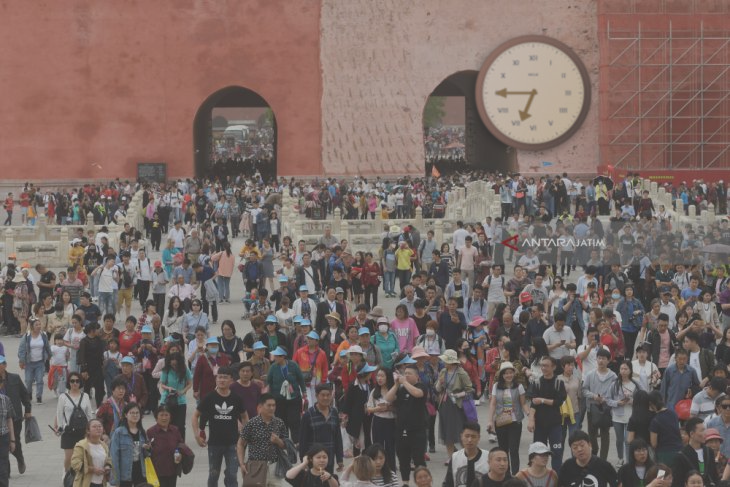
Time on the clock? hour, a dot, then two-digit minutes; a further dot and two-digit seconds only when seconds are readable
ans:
6.45
